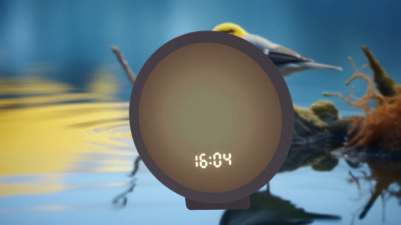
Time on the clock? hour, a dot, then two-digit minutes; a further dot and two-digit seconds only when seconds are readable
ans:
16.04
